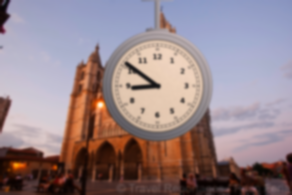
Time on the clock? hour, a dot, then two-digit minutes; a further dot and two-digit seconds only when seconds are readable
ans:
8.51
